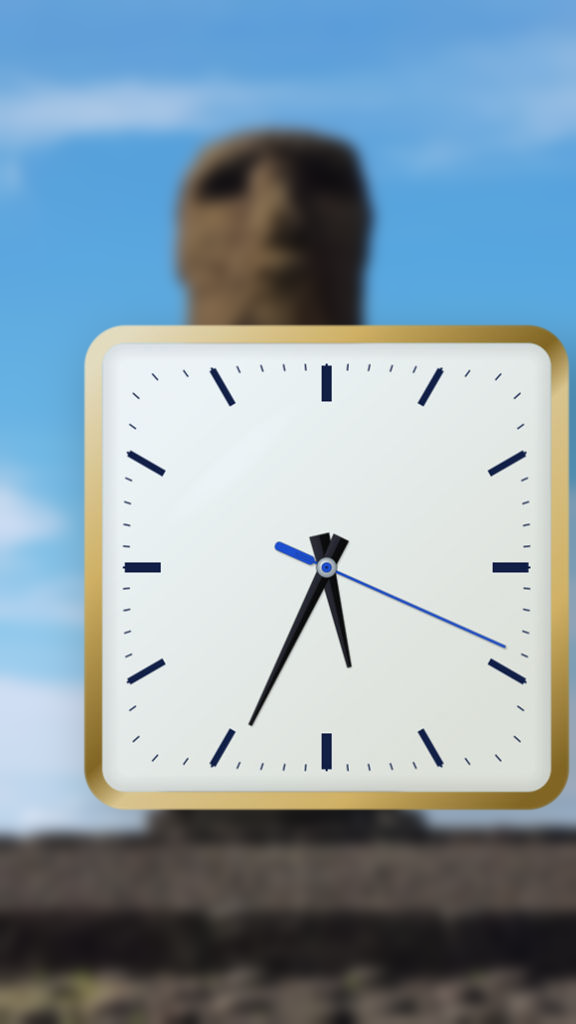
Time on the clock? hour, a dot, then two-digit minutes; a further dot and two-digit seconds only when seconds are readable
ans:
5.34.19
